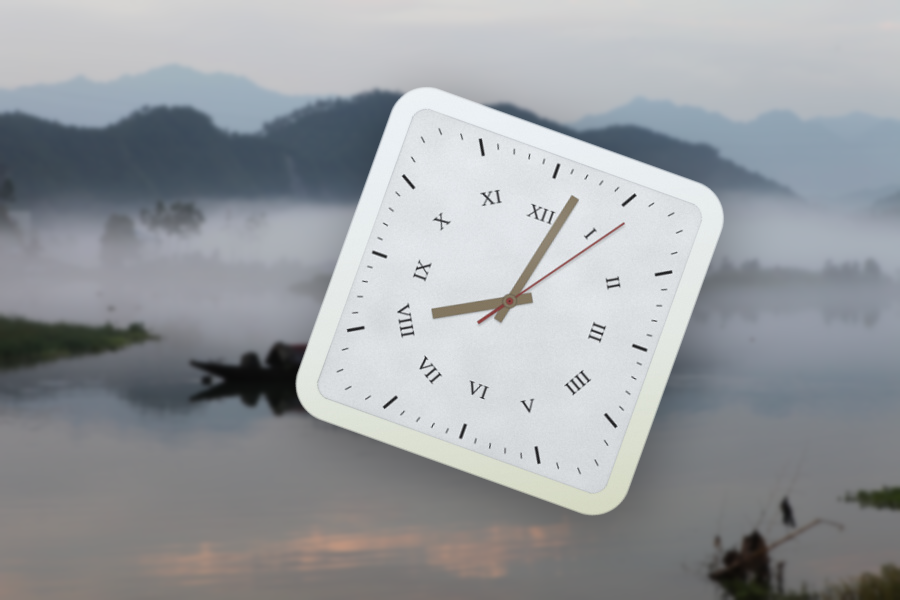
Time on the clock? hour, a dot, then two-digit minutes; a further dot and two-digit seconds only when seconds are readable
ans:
8.02.06
